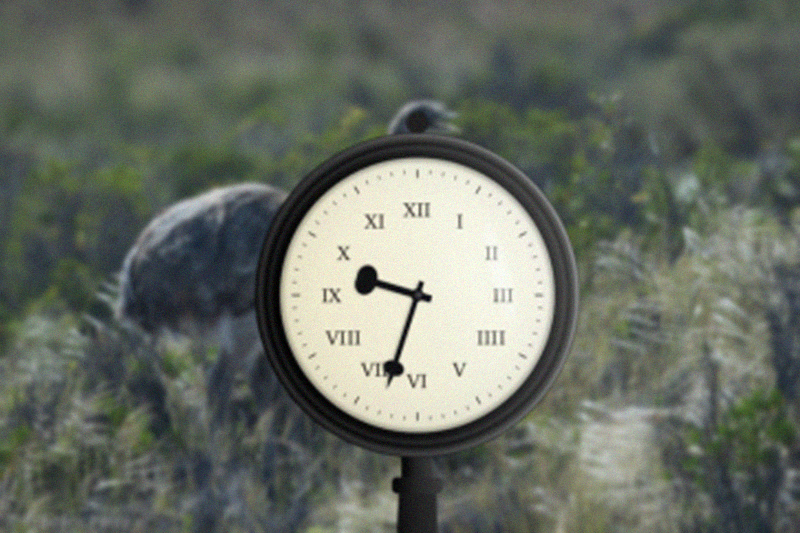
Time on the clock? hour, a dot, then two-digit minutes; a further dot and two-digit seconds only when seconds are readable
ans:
9.33
